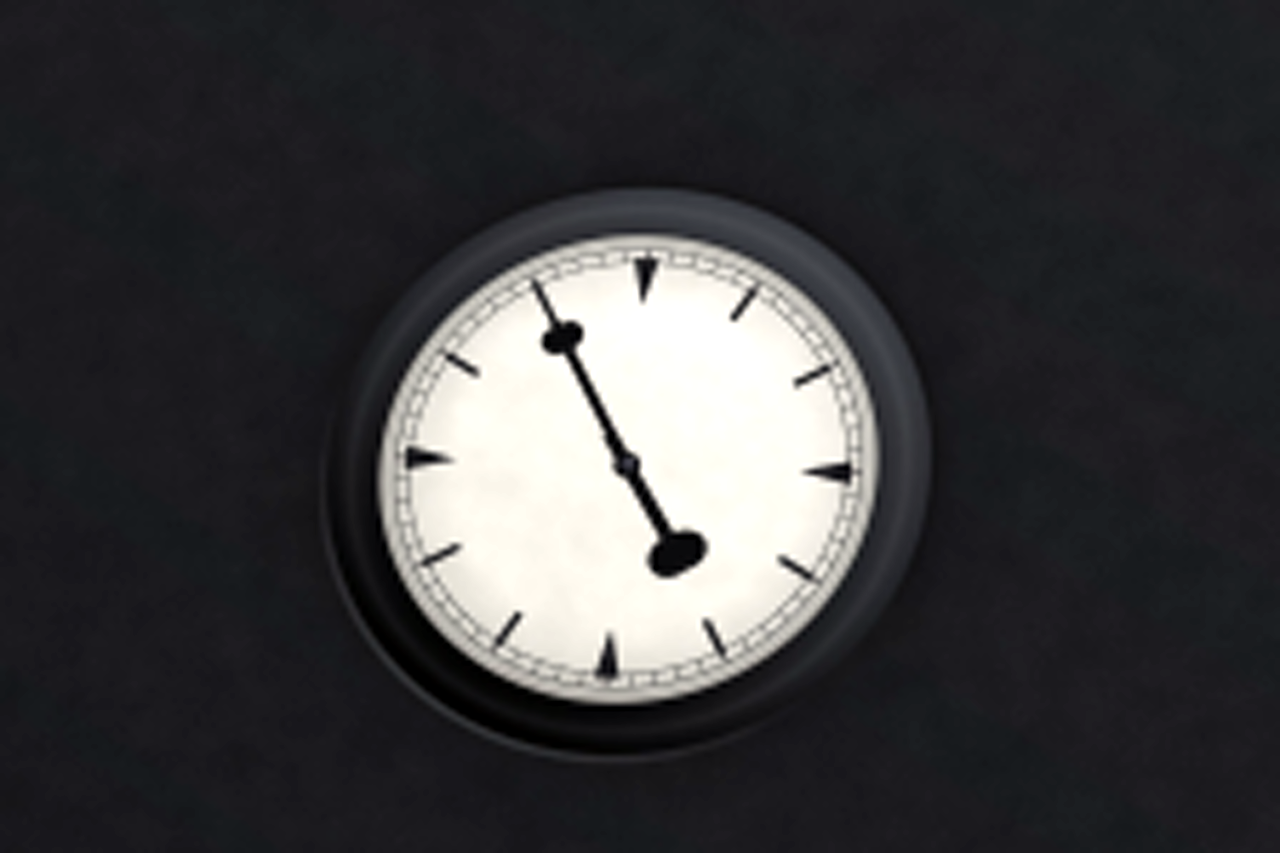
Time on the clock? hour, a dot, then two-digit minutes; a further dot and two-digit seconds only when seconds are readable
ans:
4.55
